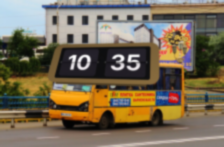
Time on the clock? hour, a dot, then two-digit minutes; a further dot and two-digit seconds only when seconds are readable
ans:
10.35
